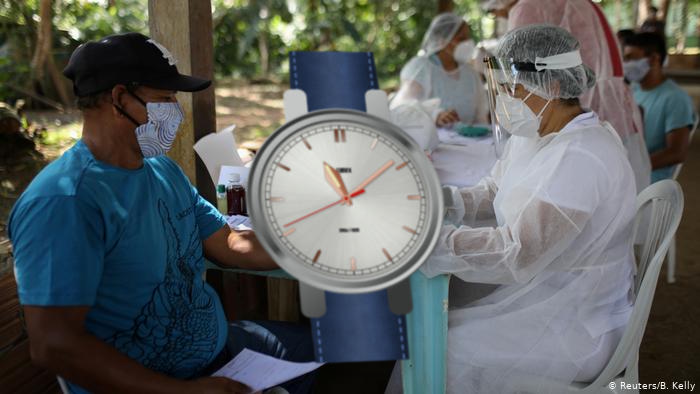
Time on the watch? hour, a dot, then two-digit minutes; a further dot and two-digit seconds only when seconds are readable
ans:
11.08.41
